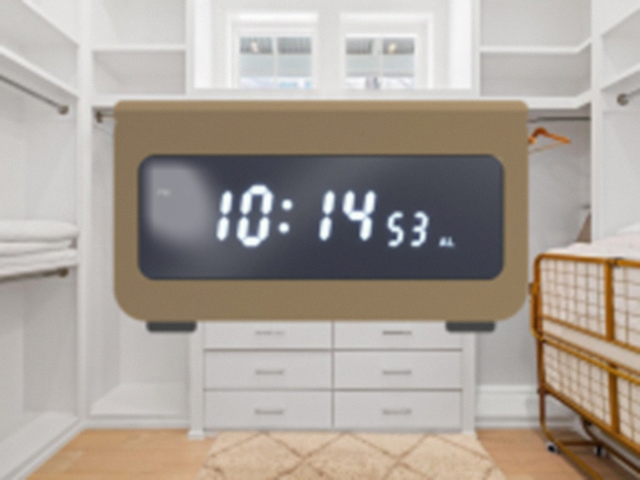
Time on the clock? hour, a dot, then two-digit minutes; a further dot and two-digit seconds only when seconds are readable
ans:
10.14.53
